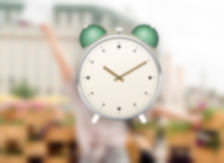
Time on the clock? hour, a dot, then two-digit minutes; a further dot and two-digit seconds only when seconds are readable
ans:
10.10
